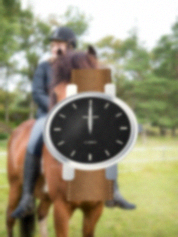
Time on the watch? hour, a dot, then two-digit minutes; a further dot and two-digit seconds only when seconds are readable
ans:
12.00
